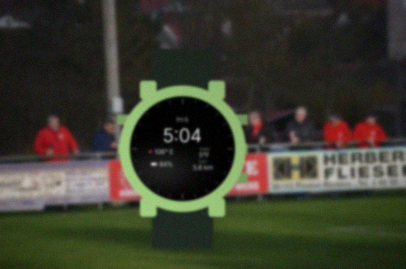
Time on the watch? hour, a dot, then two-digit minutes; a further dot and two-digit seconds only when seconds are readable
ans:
5.04
